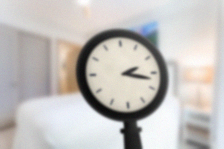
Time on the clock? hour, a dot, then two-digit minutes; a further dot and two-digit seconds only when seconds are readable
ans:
2.17
